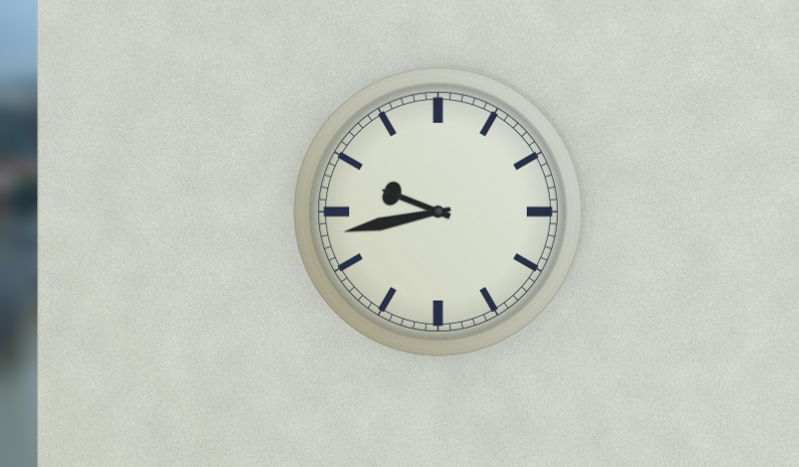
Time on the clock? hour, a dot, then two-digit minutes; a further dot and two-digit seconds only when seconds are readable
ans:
9.43
